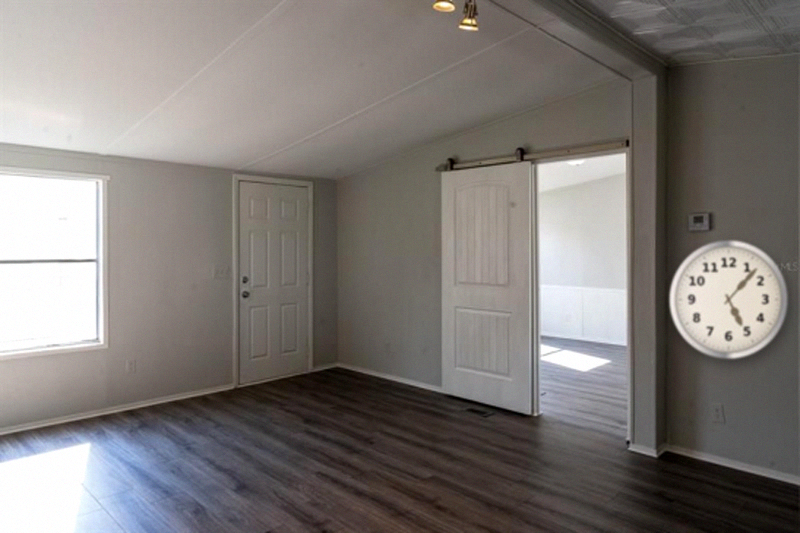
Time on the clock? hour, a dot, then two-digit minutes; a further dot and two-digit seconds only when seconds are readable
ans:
5.07
